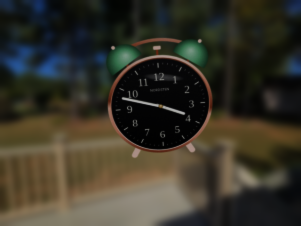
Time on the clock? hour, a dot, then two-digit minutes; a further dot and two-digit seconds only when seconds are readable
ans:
3.48
